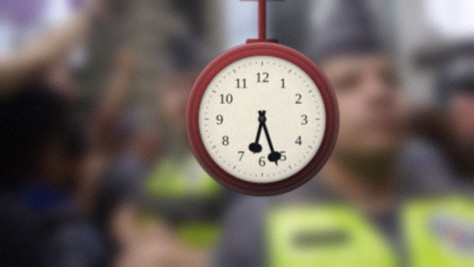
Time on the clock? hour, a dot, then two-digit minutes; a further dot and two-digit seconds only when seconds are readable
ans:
6.27
